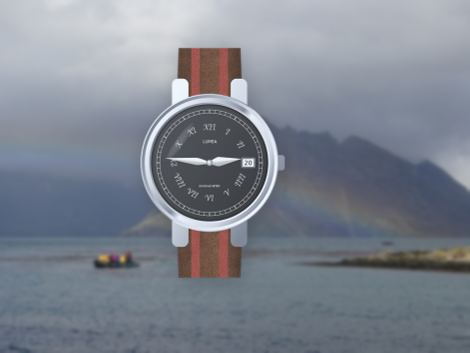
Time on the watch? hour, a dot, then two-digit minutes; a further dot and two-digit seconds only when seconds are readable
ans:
2.46
